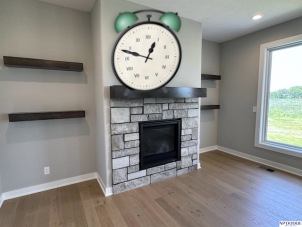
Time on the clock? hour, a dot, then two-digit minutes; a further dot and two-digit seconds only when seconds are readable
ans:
12.48
